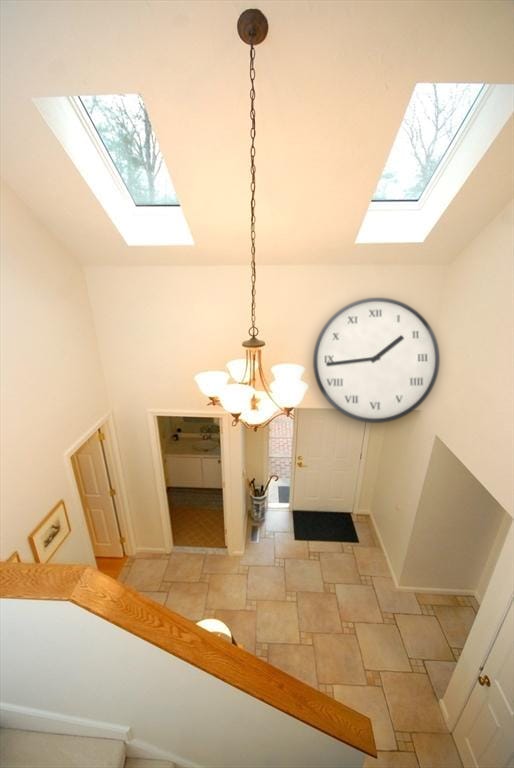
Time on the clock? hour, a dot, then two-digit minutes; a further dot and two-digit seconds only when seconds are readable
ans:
1.44
